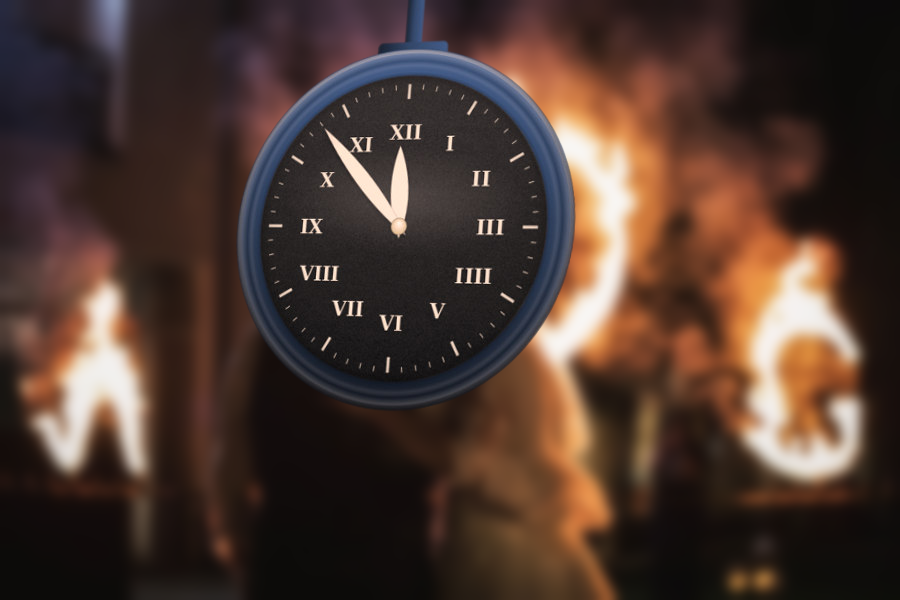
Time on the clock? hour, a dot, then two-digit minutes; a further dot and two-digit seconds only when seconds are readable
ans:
11.53
